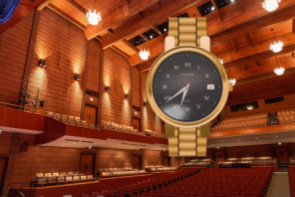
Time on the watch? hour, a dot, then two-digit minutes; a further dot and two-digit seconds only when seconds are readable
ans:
6.39
